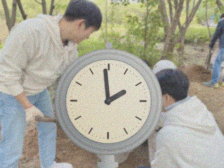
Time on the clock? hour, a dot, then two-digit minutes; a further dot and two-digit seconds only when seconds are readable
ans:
1.59
